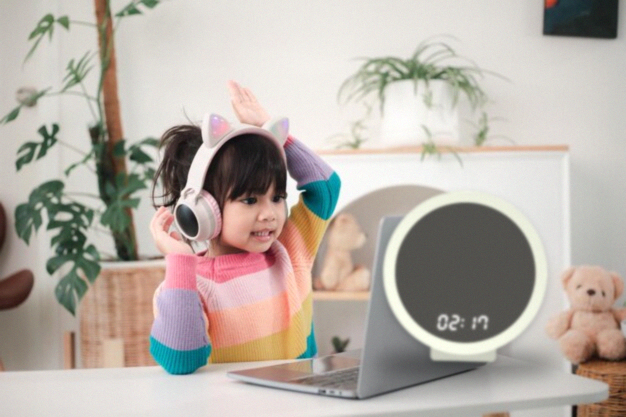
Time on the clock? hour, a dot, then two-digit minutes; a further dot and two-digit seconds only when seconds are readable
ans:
2.17
